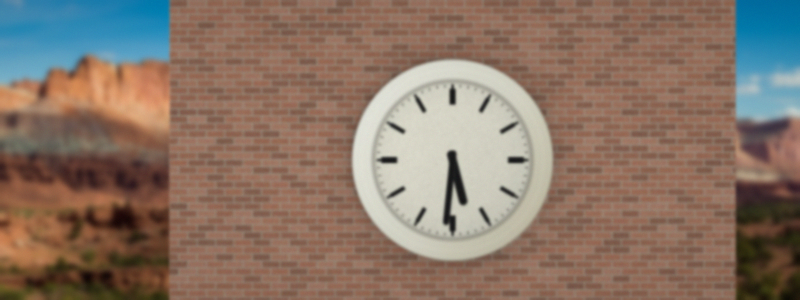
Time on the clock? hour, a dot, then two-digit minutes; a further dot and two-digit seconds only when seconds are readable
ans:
5.31
